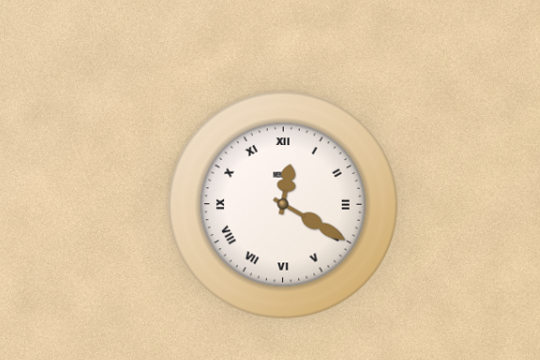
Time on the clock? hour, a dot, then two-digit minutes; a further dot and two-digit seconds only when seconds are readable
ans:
12.20
